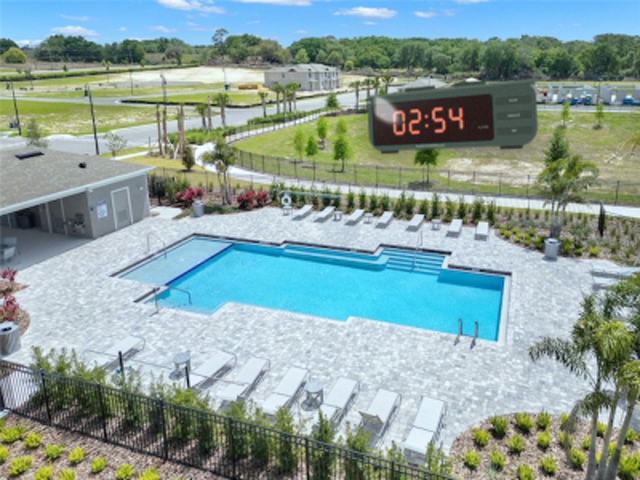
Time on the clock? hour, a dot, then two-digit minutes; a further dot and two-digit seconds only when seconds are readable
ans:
2.54
